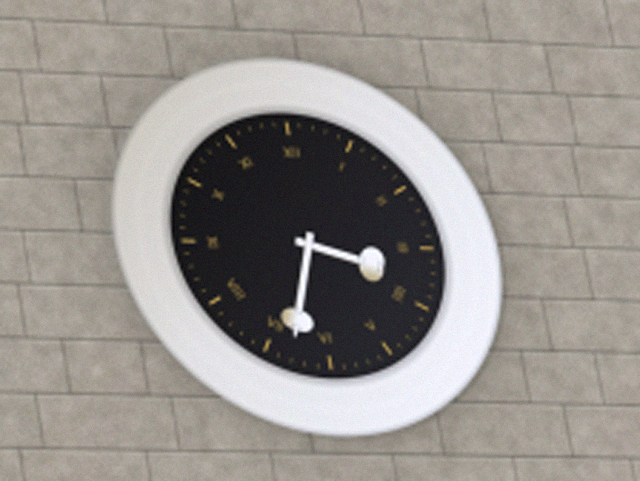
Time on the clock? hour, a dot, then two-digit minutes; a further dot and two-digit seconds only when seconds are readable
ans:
3.33
